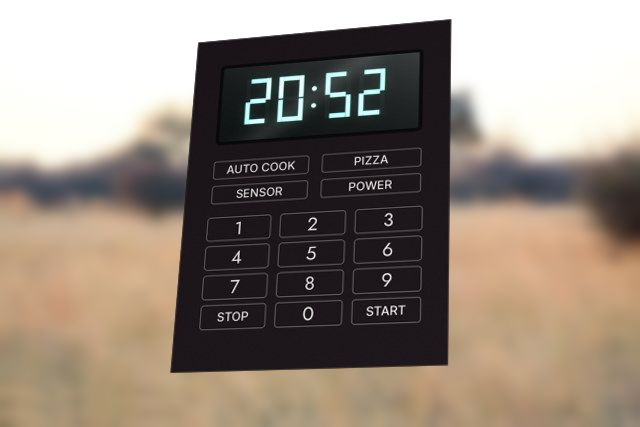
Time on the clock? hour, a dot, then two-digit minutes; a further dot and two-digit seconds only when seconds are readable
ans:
20.52
